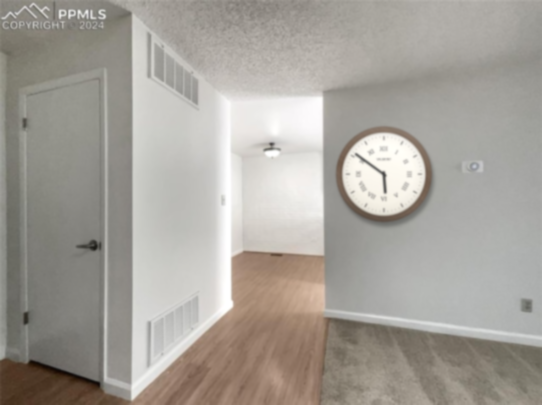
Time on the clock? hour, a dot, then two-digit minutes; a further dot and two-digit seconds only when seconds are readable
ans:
5.51
